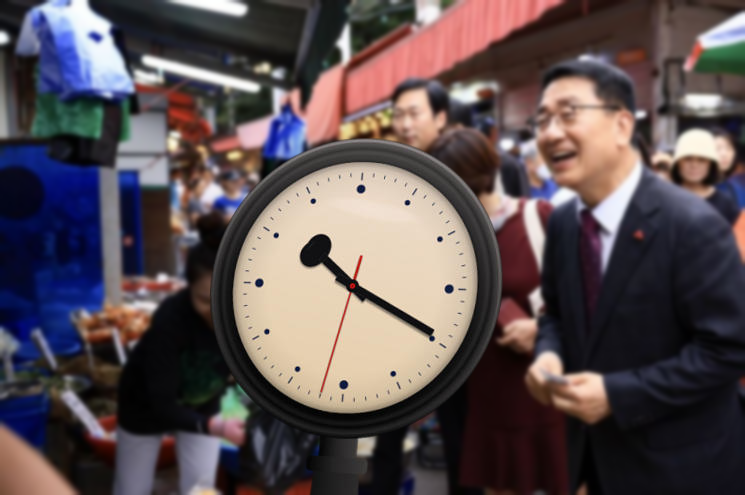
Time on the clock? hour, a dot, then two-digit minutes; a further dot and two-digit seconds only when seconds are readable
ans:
10.19.32
